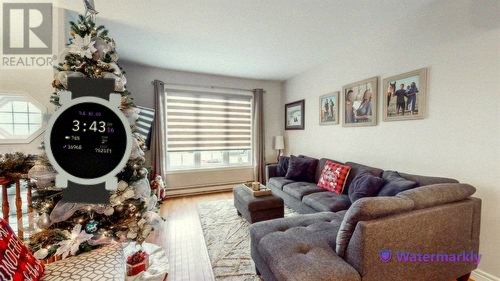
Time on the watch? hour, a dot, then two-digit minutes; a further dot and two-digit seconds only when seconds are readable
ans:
3.43
